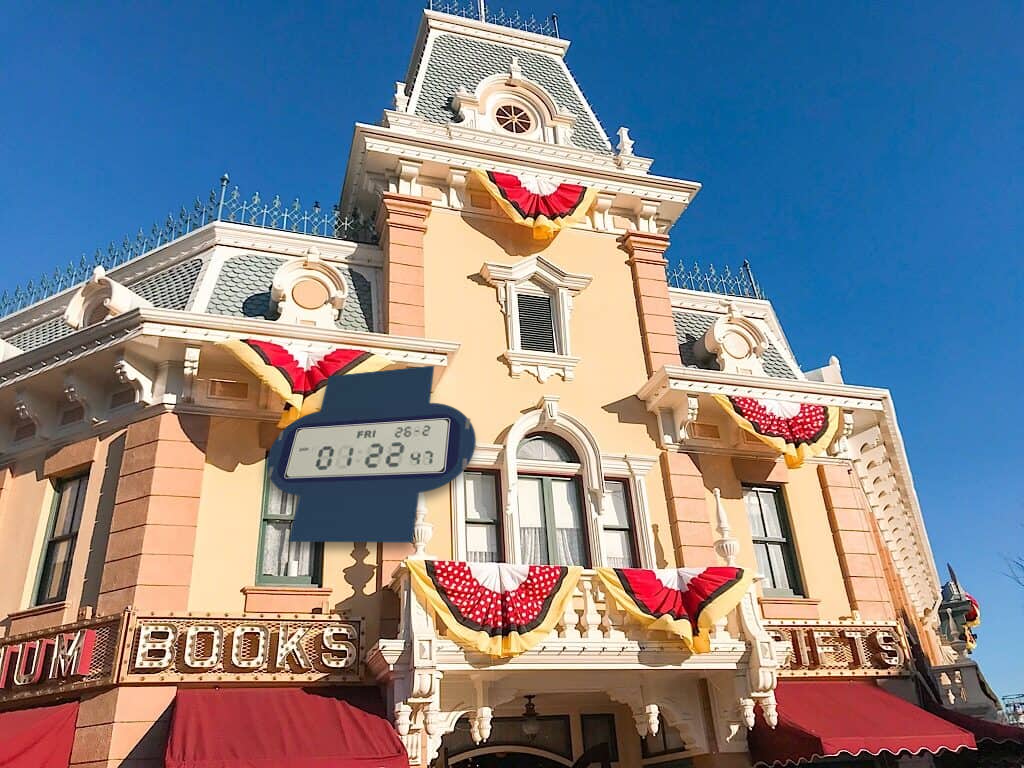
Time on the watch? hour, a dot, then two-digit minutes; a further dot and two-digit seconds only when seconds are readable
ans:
1.22.47
